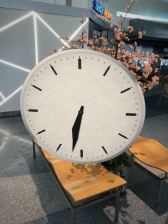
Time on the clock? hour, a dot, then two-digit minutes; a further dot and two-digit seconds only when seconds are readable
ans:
6.32
